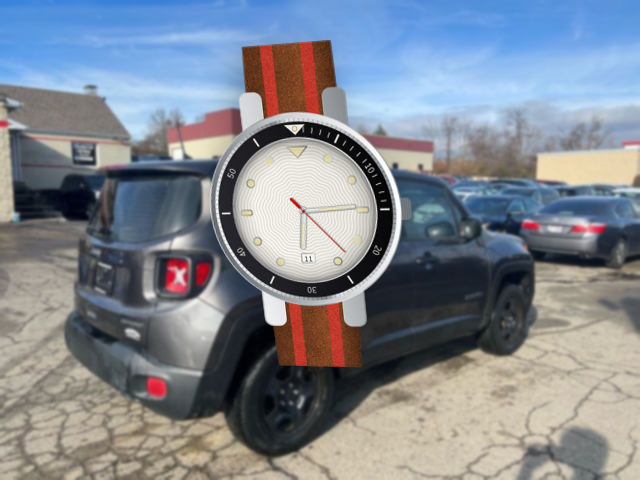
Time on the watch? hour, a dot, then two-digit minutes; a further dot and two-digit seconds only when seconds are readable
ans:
6.14.23
